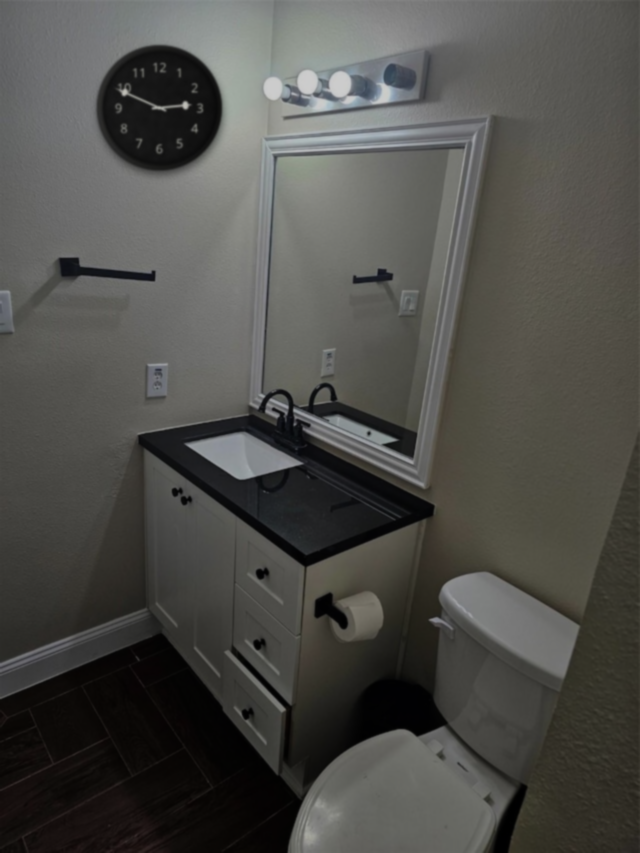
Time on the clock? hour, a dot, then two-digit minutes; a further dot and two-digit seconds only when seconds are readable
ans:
2.49
